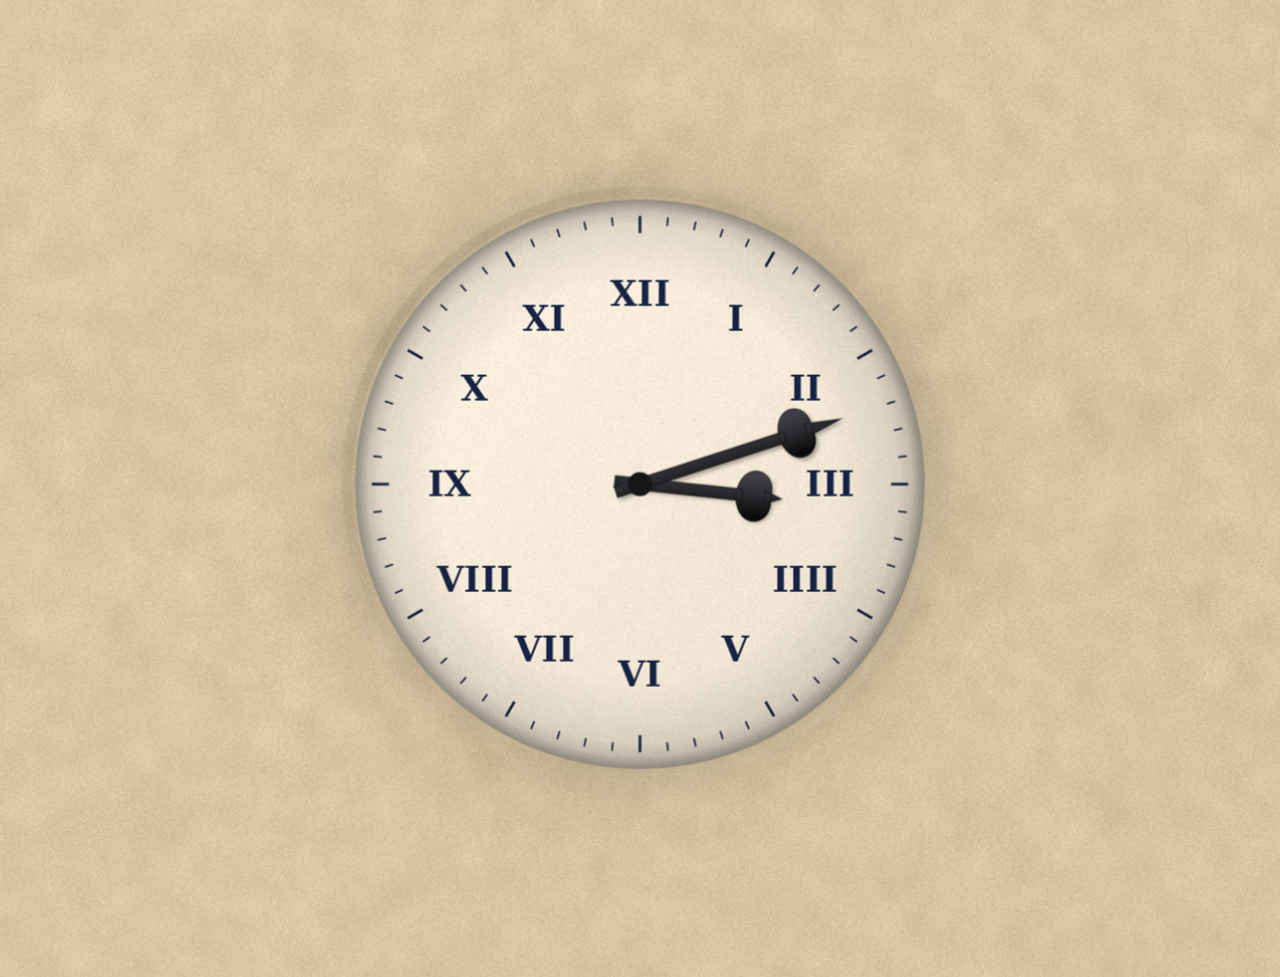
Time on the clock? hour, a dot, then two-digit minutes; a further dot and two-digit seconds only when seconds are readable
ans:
3.12
